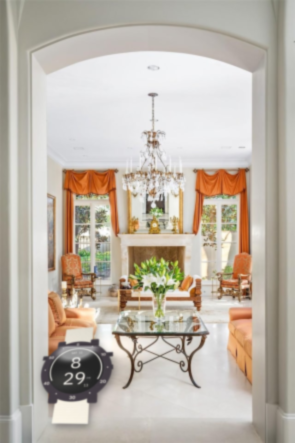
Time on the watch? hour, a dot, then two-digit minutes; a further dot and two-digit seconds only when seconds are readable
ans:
8.29
